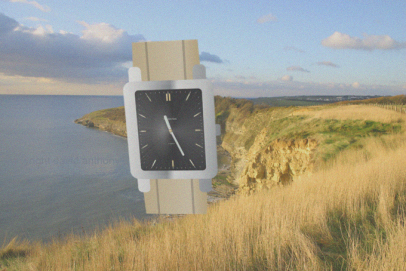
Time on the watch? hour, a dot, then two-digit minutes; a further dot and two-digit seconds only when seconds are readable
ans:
11.26
